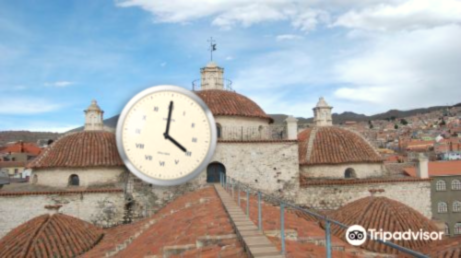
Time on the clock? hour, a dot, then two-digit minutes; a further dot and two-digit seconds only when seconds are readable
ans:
4.00
